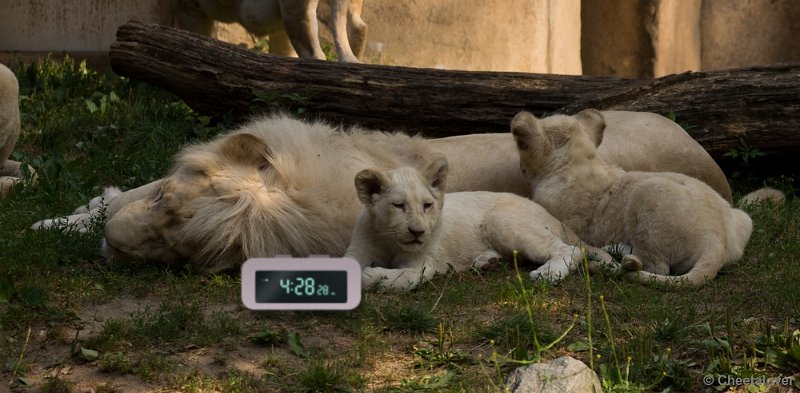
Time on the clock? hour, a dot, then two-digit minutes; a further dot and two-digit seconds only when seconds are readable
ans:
4.28
